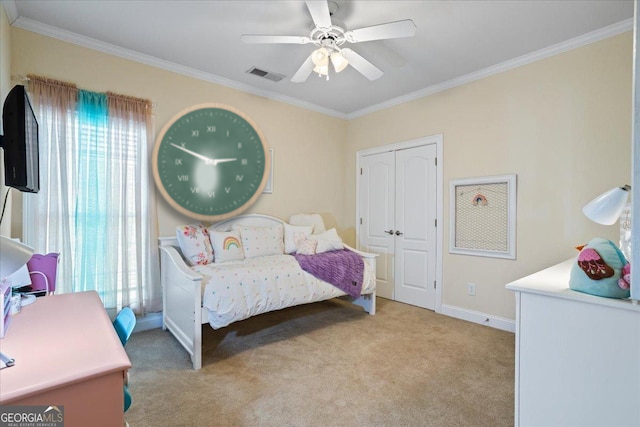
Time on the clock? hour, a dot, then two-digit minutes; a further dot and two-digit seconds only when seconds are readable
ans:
2.49
